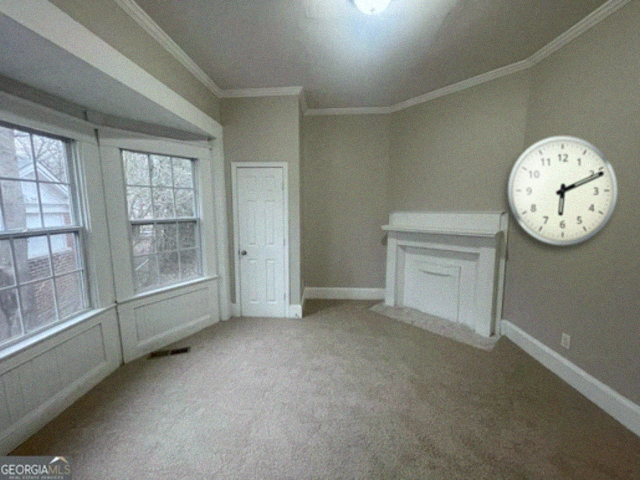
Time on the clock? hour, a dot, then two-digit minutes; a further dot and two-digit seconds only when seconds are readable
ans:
6.11
